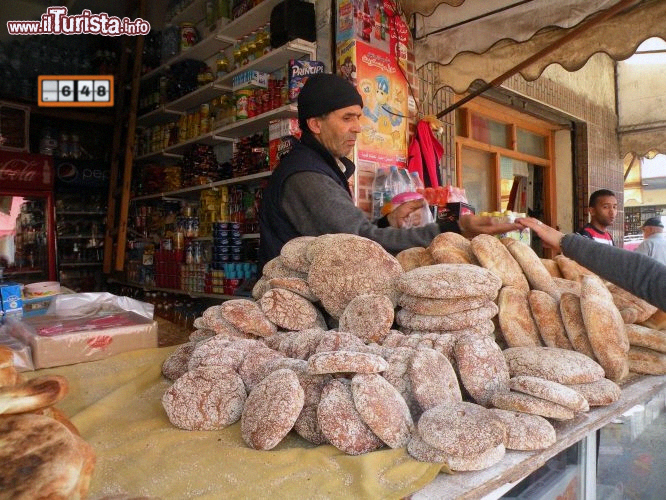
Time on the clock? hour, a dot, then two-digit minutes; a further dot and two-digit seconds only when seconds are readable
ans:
6.48
